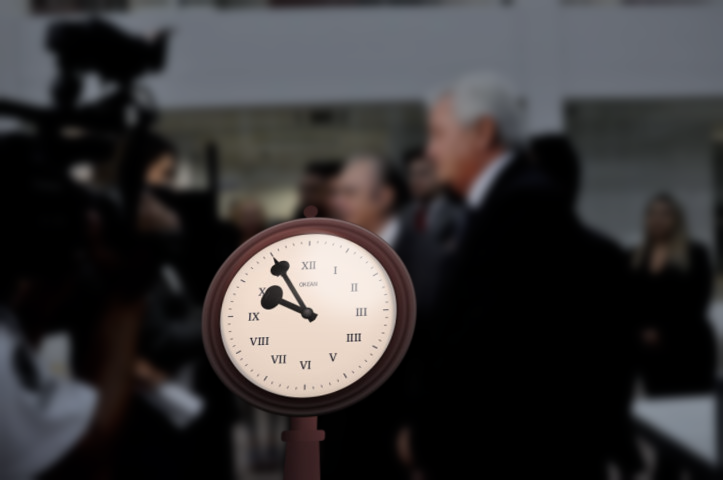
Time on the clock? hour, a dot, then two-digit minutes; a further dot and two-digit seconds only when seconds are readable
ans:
9.55
